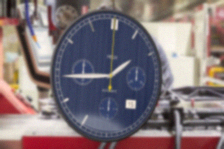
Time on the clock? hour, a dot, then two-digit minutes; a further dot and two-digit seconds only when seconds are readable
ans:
1.44
